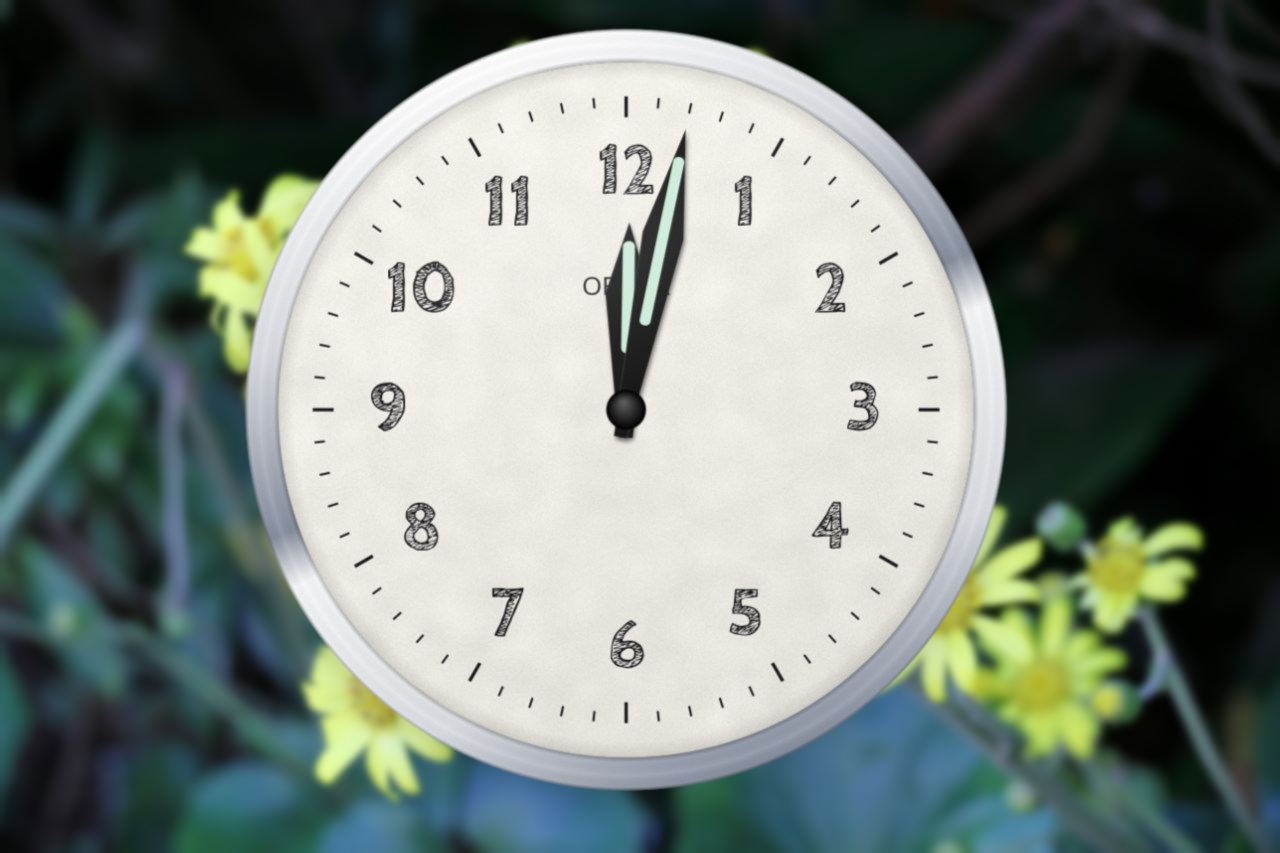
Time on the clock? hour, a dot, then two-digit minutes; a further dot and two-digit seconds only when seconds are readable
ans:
12.02
